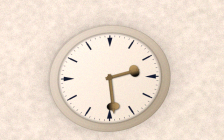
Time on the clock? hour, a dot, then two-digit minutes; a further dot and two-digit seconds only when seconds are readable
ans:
2.29
